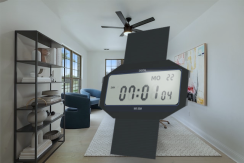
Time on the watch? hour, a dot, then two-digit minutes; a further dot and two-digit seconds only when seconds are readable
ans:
7.01.04
